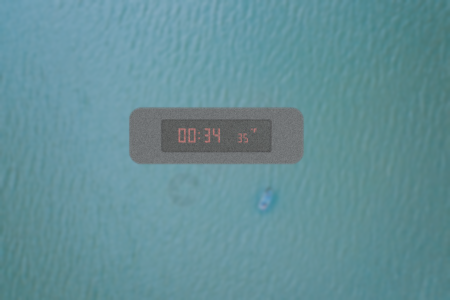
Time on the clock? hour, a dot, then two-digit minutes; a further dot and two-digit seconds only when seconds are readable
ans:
0.34
